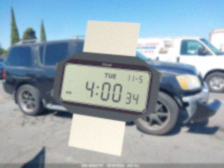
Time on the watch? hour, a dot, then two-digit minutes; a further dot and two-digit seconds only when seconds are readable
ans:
4.00.34
